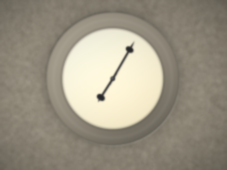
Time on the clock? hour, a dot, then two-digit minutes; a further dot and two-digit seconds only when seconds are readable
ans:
7.05
